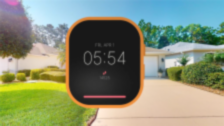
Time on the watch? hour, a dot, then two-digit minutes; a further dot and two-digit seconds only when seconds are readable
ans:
5.54
